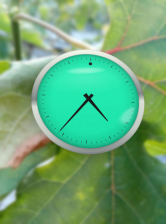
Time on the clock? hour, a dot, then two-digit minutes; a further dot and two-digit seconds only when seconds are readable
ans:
4.36
